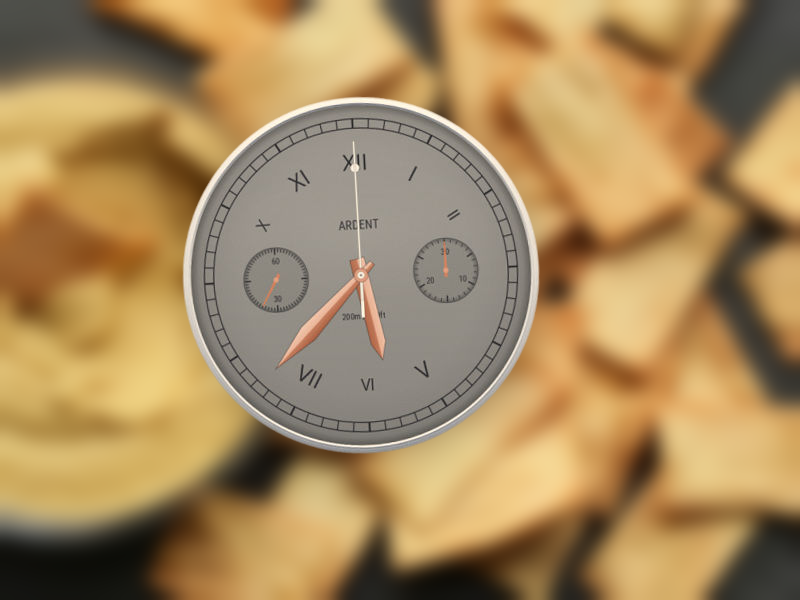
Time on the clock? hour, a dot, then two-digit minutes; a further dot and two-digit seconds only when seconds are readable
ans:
5.37.35
